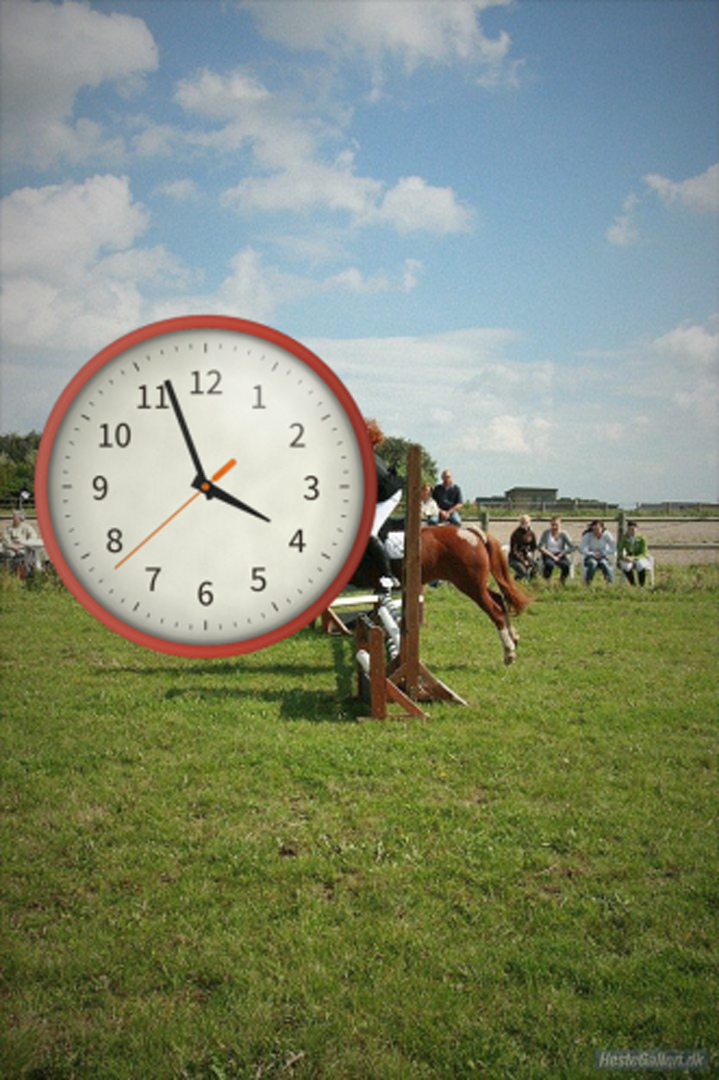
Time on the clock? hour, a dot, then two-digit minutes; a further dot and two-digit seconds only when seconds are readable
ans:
3.56.38
